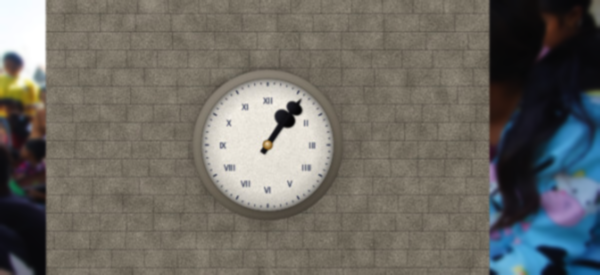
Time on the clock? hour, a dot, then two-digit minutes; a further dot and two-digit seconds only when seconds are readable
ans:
1.06
